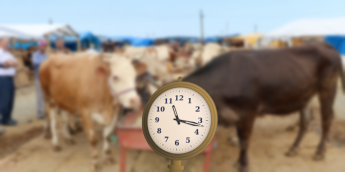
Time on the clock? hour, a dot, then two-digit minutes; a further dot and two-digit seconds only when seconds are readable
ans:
11.17
